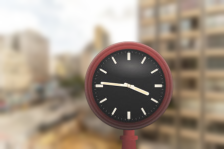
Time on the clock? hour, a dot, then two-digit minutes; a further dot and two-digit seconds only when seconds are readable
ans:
3.46
